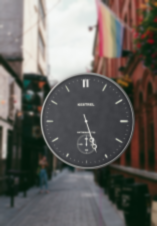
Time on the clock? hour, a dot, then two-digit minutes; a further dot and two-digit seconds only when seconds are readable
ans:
5.27
